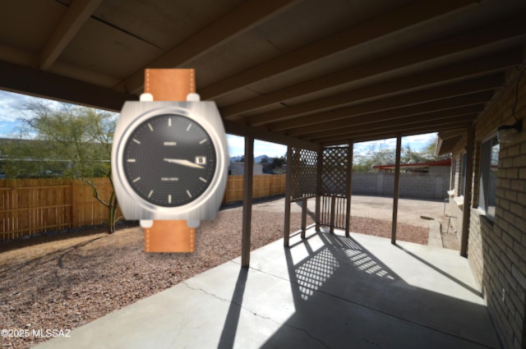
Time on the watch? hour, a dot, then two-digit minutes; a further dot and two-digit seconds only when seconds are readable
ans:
3.17
